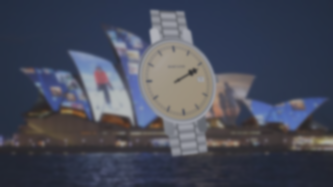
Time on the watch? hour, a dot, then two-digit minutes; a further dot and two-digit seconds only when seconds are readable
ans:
2.11
